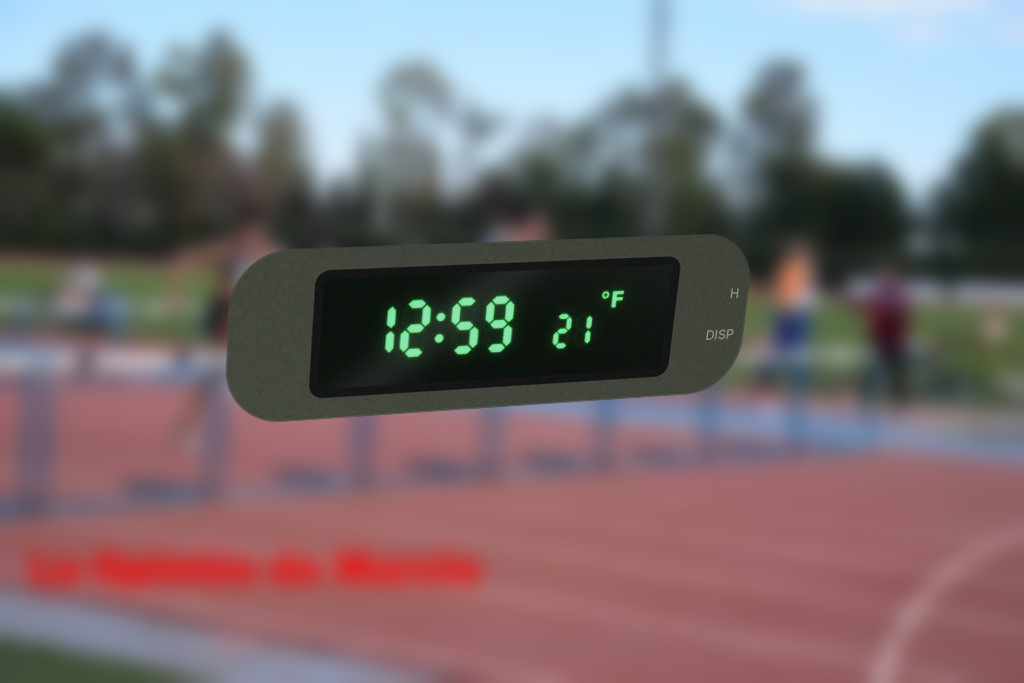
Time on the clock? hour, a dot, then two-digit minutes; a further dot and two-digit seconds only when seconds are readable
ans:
12.59
